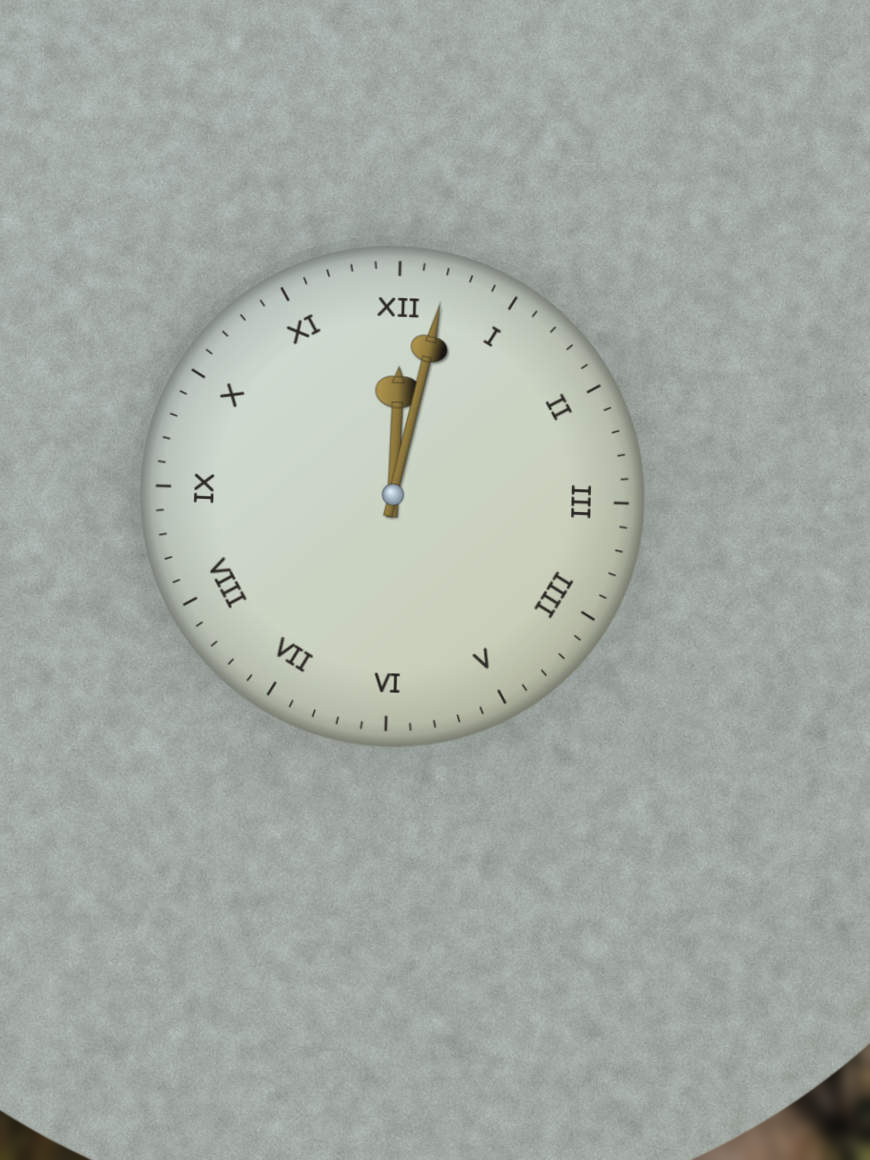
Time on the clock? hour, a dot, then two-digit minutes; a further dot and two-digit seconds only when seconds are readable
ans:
12.02
